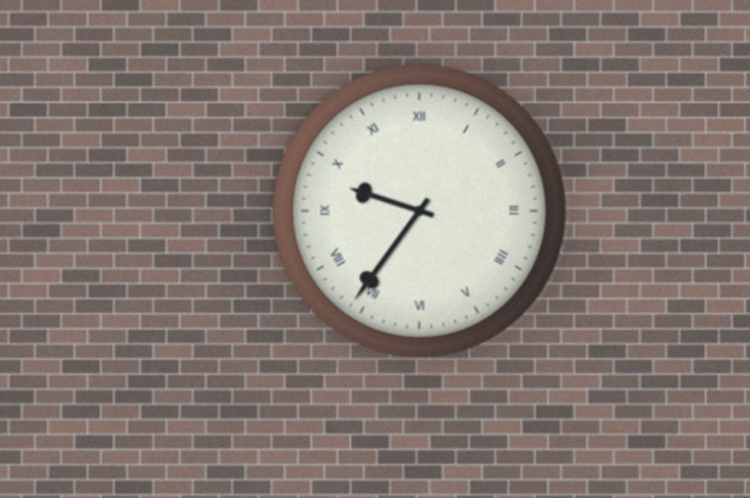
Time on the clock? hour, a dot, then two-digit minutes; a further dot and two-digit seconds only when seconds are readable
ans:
9.36
